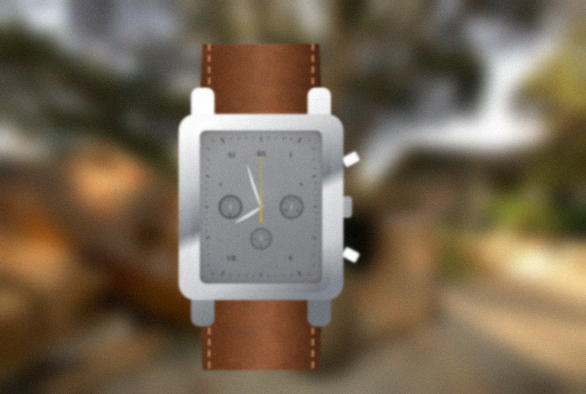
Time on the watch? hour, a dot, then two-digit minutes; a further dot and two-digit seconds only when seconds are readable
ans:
7.57
